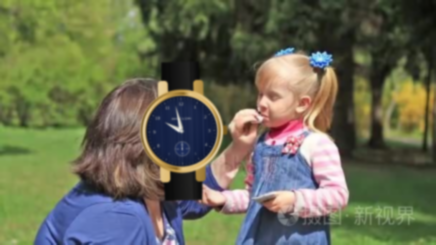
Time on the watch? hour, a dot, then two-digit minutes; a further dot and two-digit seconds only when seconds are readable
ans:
9.58
